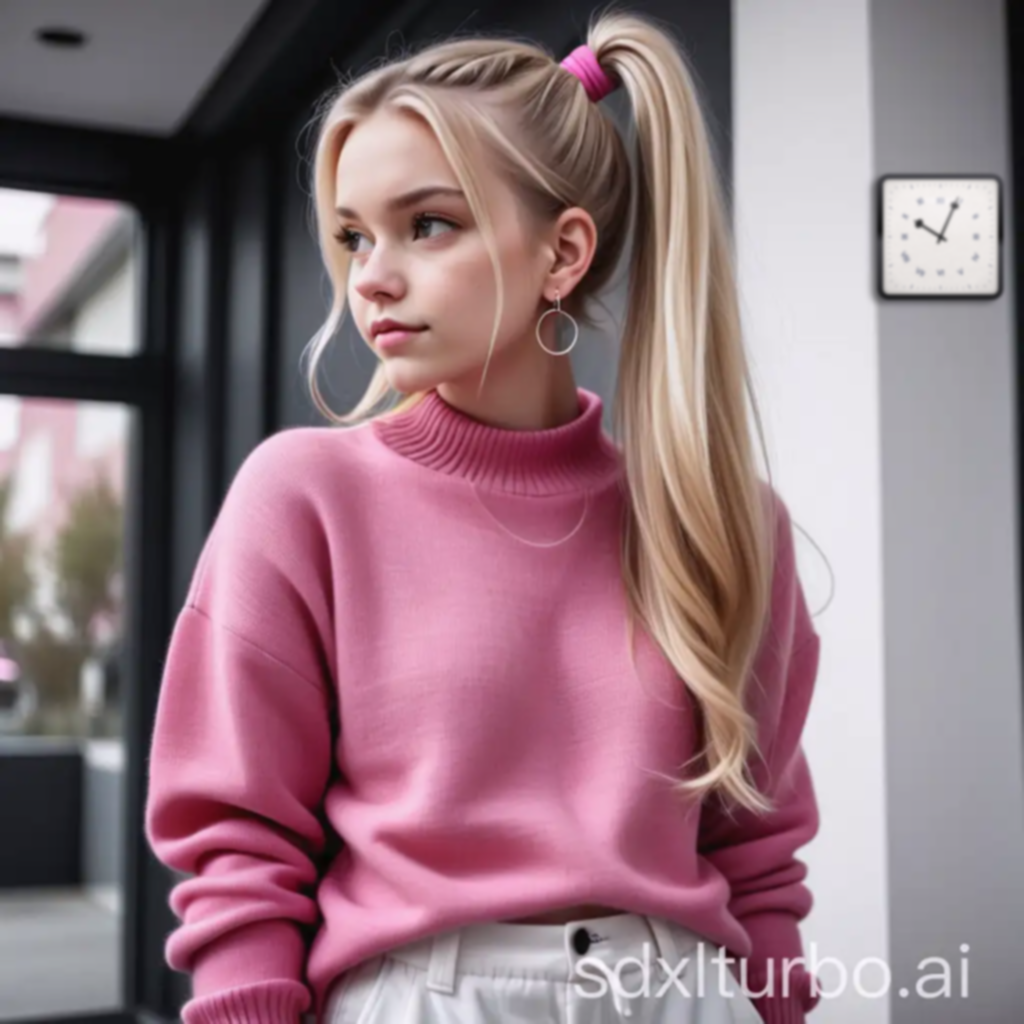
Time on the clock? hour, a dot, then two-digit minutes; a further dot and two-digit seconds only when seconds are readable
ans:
10.04
